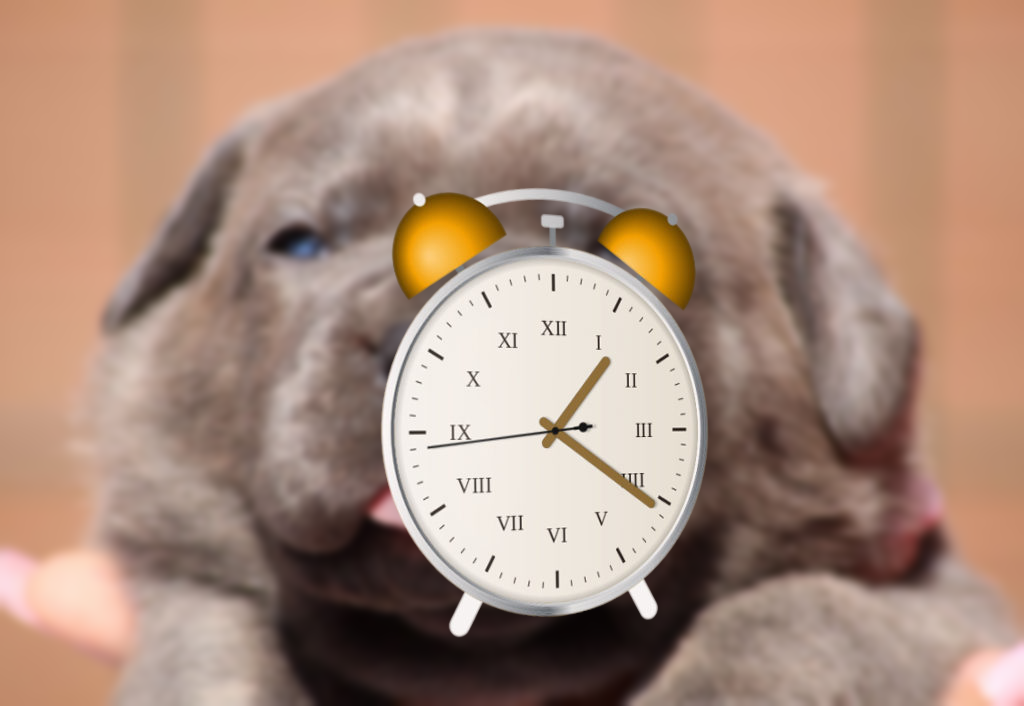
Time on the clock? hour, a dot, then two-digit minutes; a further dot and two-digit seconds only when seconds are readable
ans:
1.20.44
